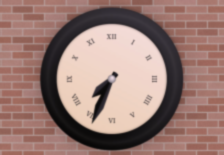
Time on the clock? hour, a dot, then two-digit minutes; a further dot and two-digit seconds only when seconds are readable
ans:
7.34
